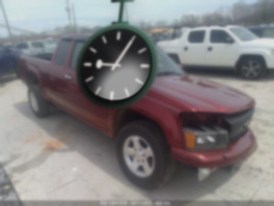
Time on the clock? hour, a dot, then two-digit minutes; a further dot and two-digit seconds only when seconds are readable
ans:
9.05
